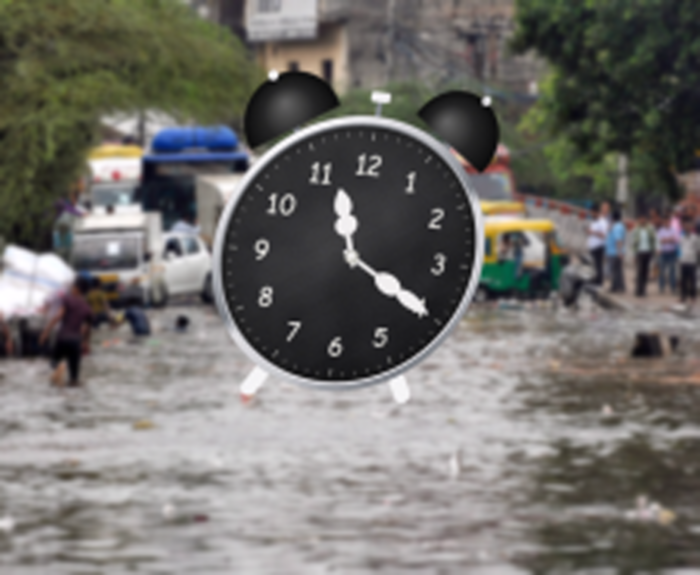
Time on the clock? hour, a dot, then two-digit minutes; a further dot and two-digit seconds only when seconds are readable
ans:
11.20
